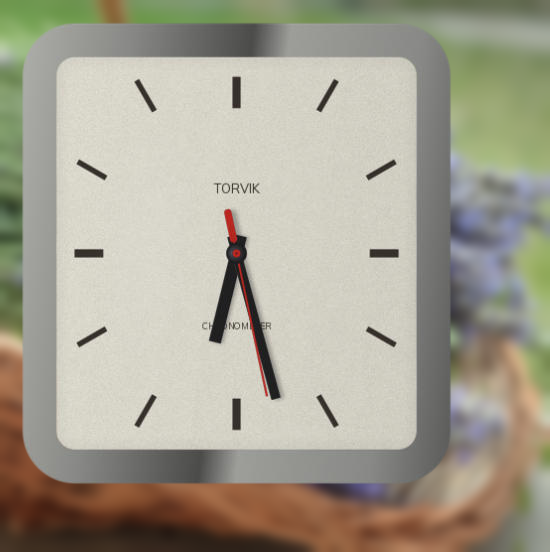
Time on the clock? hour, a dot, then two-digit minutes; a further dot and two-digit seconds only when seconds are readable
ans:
6.27.28
